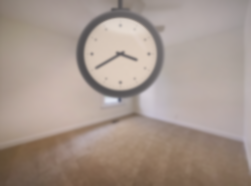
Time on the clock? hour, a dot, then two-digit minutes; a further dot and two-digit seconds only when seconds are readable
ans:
3.40
